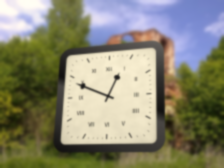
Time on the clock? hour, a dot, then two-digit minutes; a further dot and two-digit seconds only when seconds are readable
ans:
12.49
